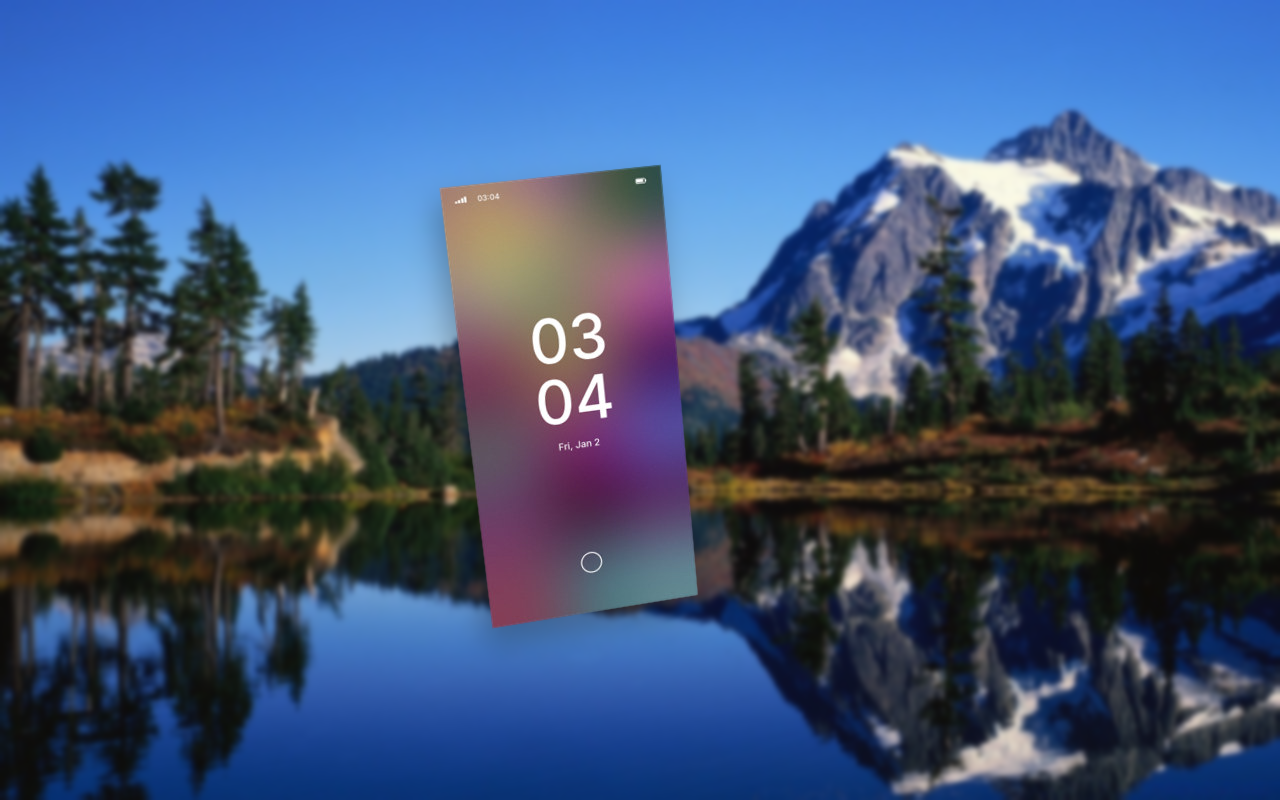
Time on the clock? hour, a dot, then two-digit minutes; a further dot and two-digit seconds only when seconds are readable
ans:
3.04
